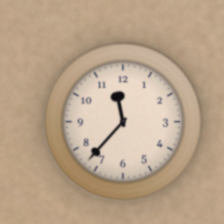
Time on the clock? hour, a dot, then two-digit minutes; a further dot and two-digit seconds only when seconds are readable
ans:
11.37
